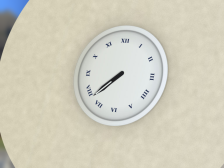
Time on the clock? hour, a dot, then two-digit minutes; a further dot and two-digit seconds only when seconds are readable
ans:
7.38
